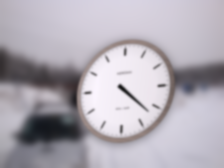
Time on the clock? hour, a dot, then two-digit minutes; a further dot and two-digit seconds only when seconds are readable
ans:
4.22
